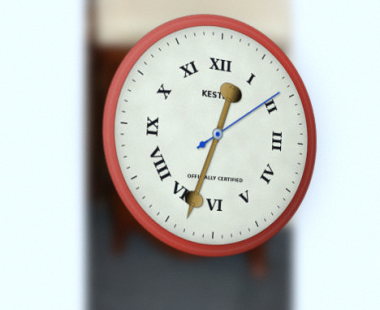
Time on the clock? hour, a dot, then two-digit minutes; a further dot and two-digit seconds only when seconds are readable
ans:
12.33.09
